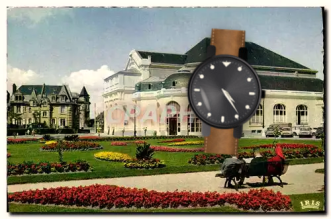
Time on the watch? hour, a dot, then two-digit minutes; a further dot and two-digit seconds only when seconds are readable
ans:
4.24
